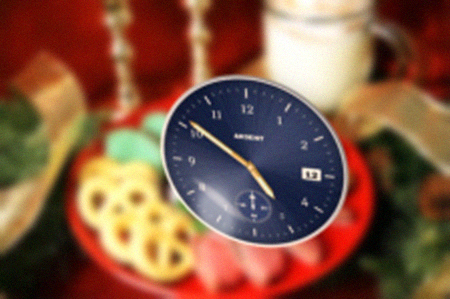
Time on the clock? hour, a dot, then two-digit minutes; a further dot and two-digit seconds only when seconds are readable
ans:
4.51
